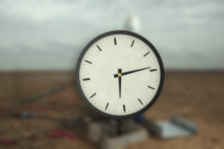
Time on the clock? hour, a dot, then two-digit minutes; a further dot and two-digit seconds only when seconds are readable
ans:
6.14
